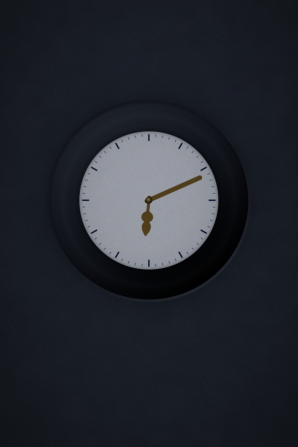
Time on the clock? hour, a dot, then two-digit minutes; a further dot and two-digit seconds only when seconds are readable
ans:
6.11
